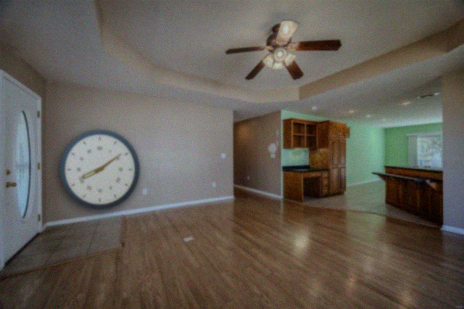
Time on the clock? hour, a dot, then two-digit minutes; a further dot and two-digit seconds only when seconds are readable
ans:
8.09
